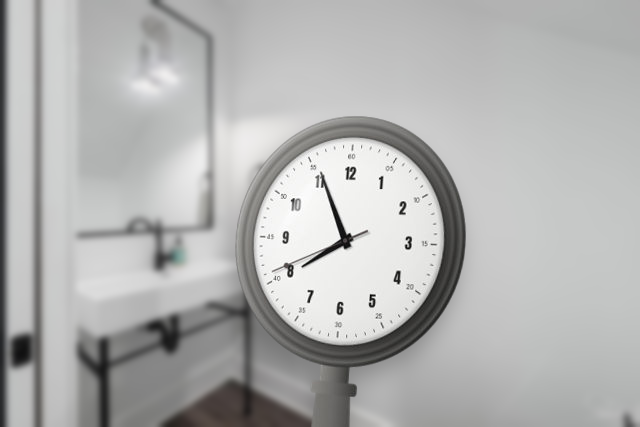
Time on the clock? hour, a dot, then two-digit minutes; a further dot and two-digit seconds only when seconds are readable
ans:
7.55.41
